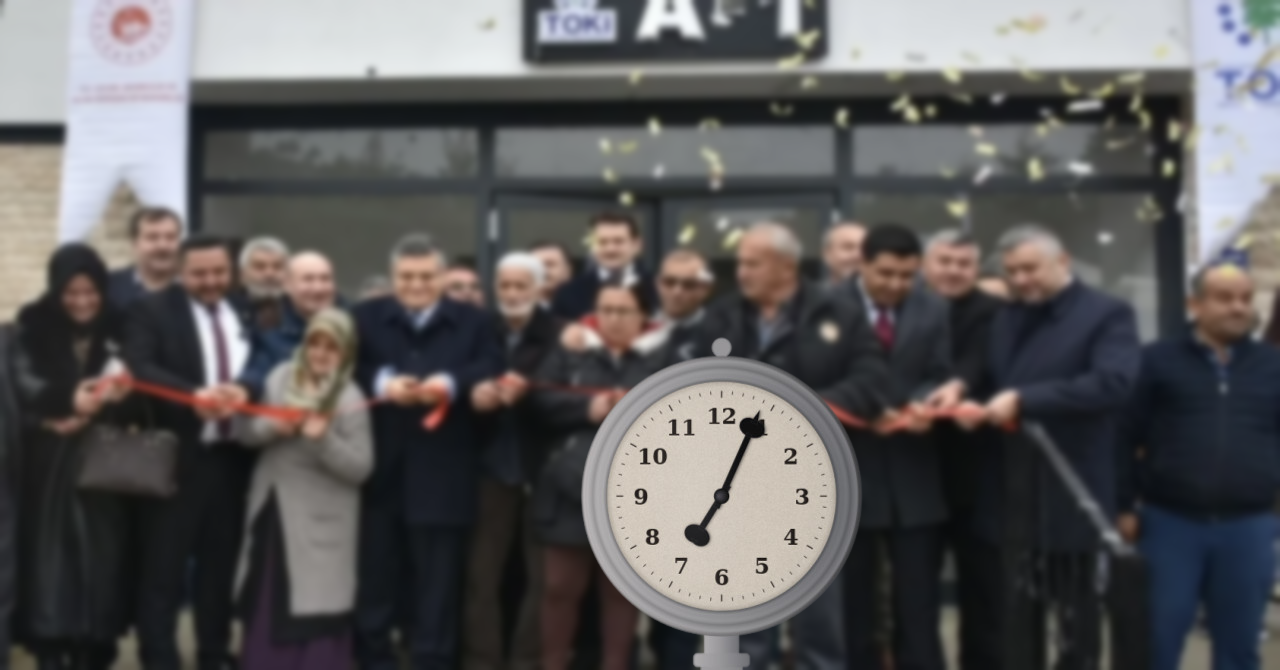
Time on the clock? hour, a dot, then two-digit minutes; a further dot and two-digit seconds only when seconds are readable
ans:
7.04
